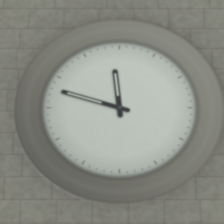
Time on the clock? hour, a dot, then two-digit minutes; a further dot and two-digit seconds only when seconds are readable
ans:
11.48
